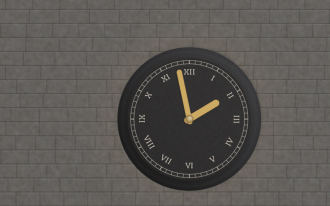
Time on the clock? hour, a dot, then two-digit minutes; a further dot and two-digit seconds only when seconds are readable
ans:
1.58
